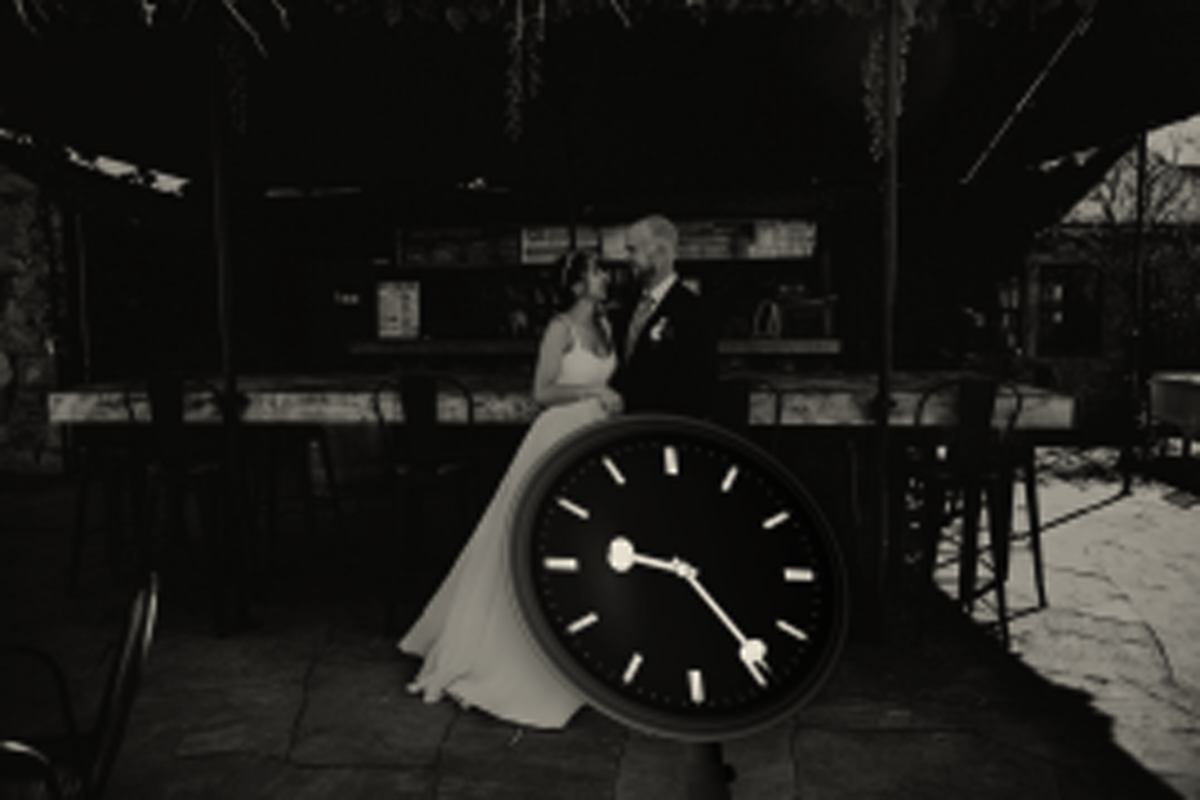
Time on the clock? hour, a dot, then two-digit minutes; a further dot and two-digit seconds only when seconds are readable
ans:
9.24
